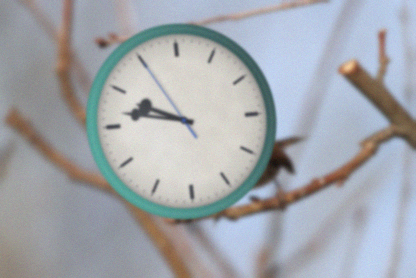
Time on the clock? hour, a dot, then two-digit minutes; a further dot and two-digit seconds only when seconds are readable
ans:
9.46.55
